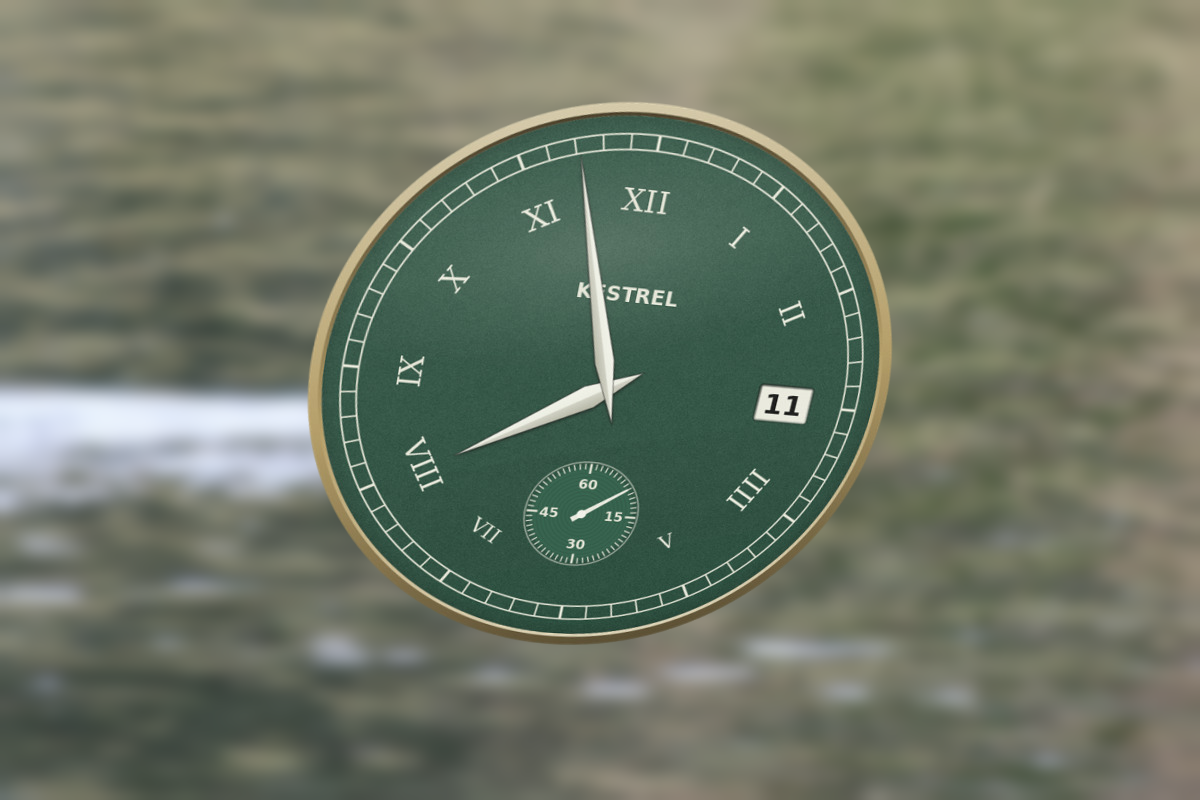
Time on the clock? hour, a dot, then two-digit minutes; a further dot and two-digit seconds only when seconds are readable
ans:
7.57.09
